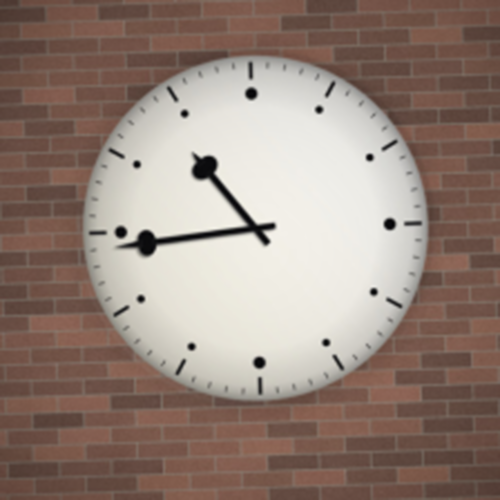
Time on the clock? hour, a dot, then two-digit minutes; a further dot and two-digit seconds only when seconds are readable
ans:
10.44
